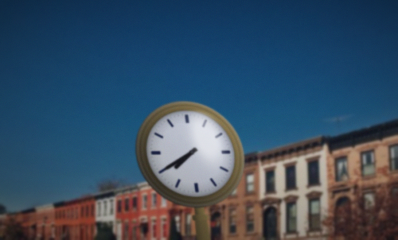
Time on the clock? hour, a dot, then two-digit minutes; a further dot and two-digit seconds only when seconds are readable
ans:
7.40
